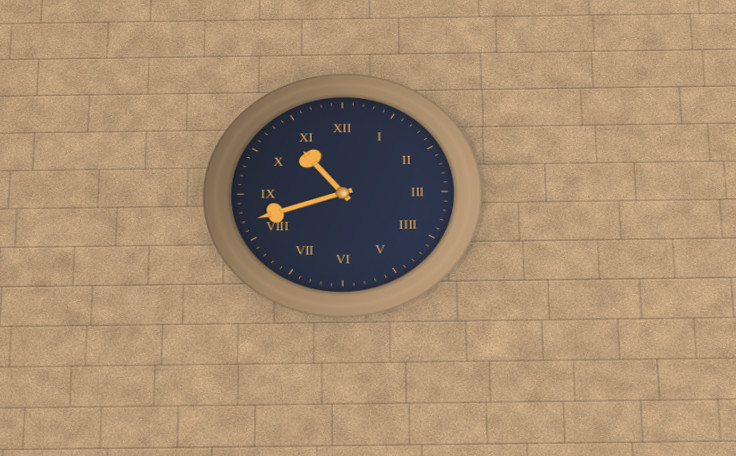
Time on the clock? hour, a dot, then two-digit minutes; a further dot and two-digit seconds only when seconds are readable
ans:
10.42
